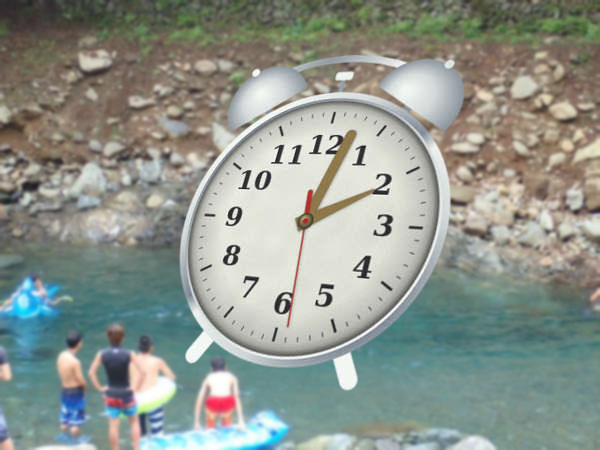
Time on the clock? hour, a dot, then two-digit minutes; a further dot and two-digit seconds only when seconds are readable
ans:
2.02.29
